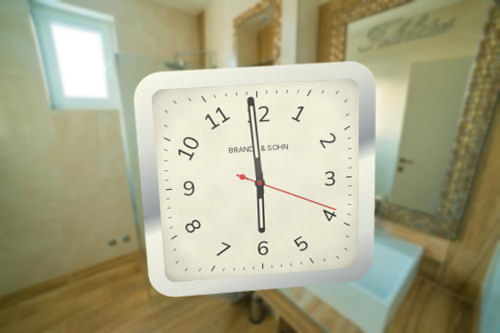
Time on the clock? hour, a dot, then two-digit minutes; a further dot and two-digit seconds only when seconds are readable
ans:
5.59.19
